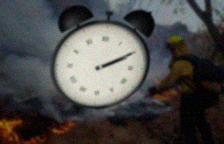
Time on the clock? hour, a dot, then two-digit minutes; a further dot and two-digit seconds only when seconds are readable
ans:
2.10
